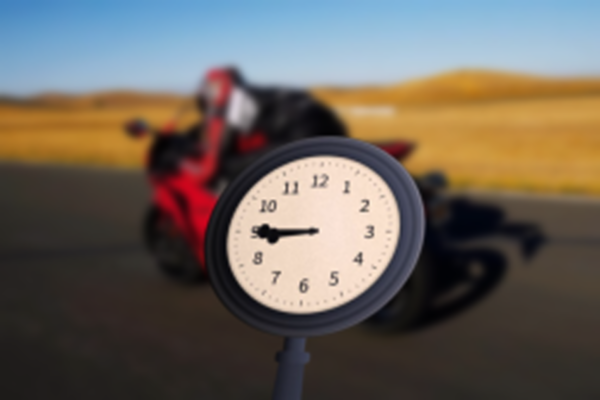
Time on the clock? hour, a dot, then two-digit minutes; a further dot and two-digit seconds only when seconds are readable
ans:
8.45
